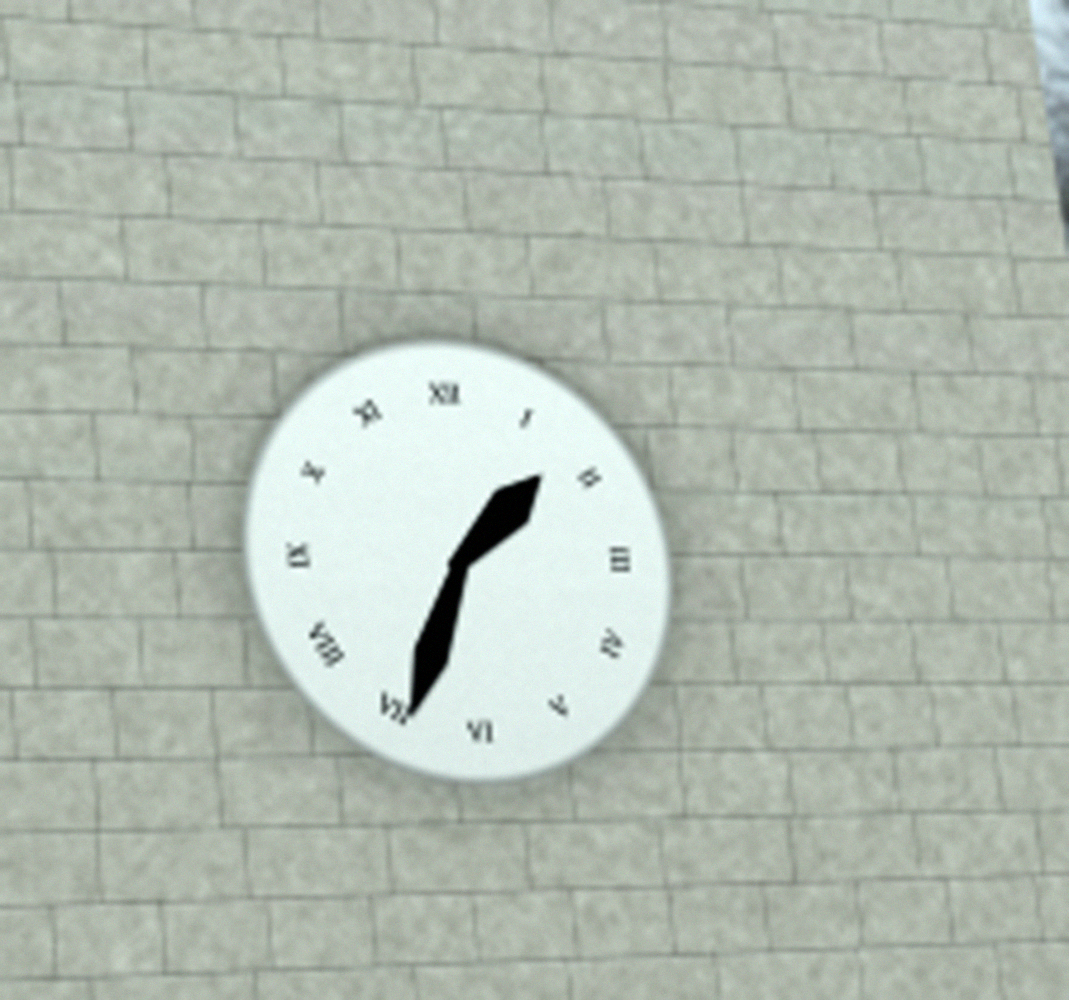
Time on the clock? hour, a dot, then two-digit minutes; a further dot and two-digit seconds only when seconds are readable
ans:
1.34
